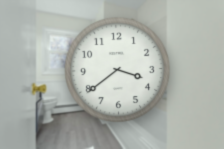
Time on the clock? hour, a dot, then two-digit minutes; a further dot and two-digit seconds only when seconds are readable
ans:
3.39
